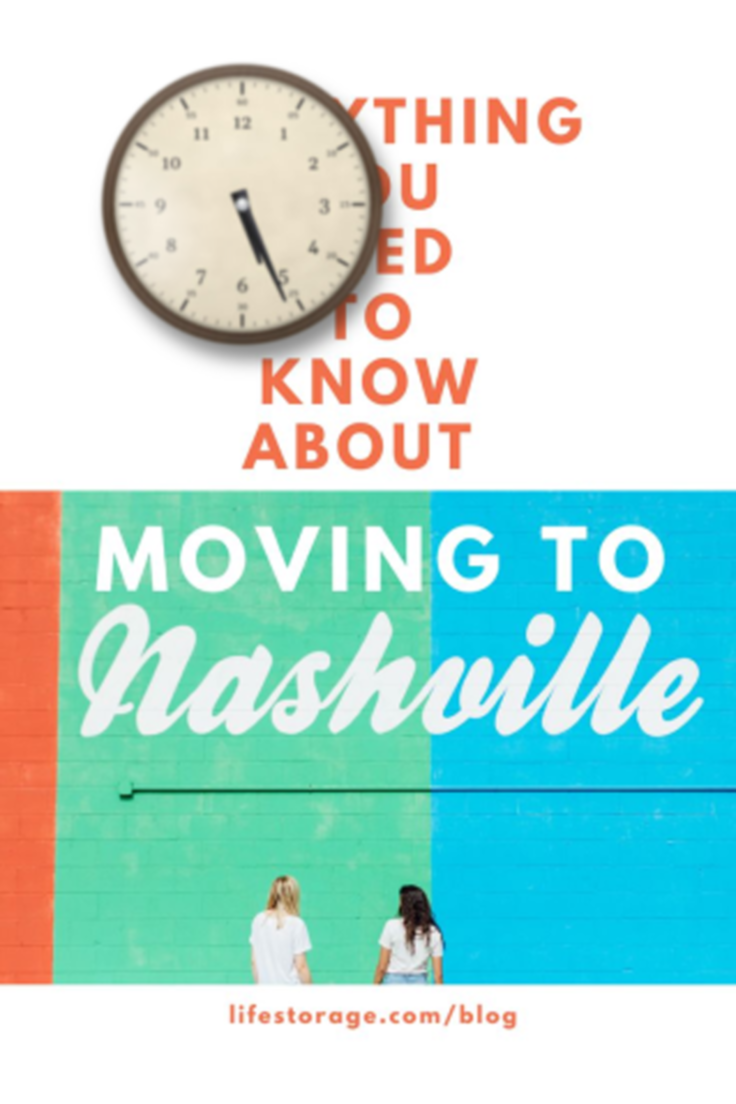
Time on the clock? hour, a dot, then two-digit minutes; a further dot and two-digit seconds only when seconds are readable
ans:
5.26
